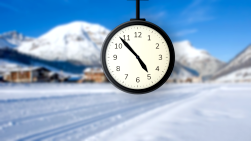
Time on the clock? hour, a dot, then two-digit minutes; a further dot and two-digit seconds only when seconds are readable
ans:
4.53
